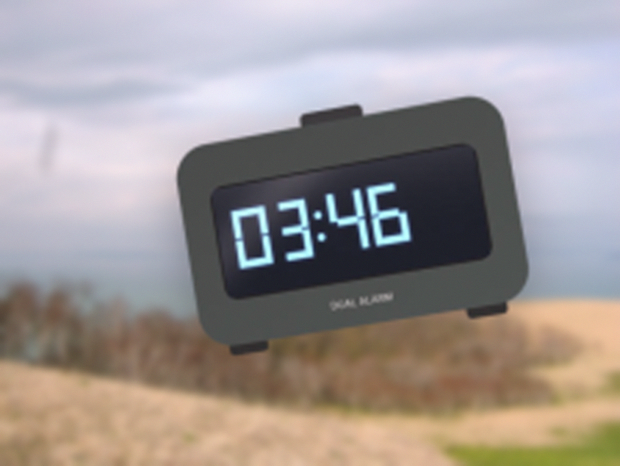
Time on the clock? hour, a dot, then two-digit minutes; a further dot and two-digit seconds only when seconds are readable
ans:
3.46
